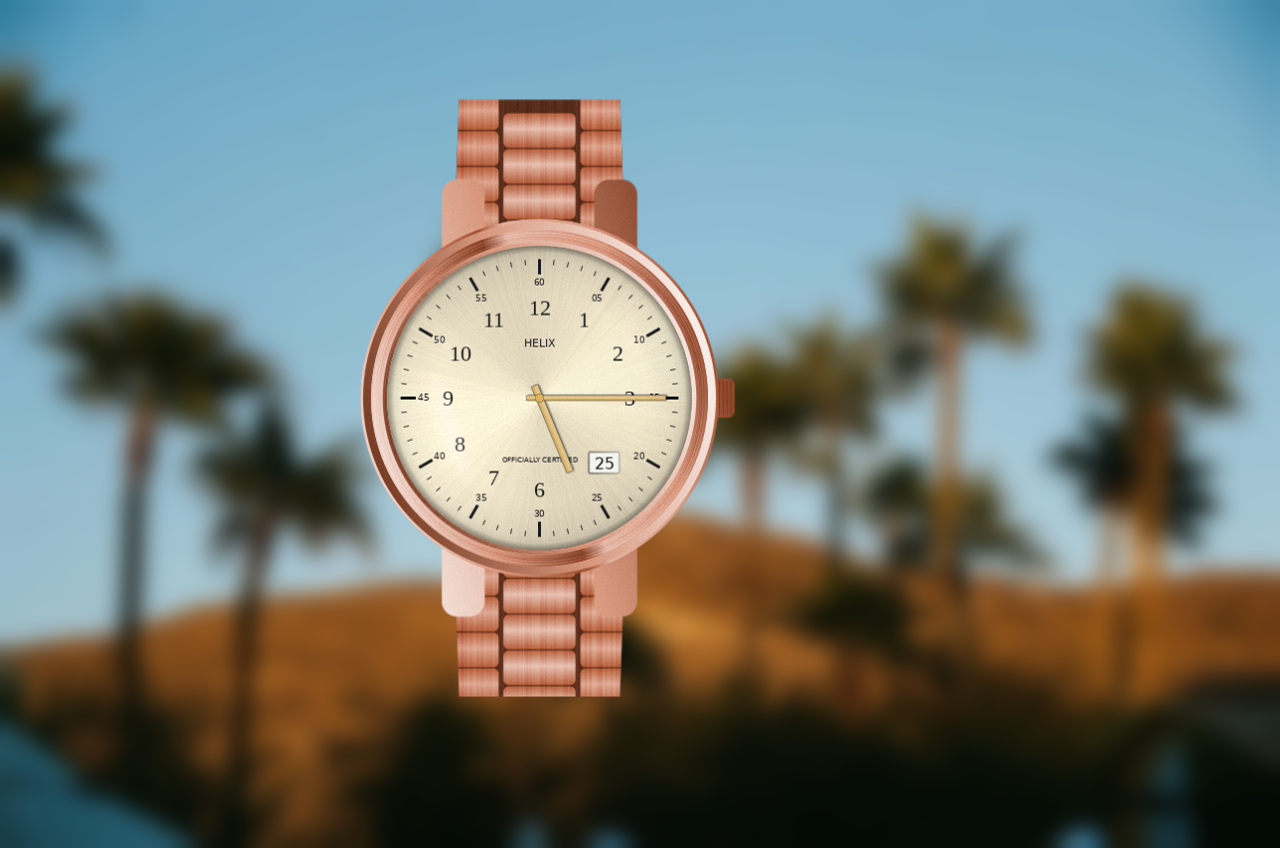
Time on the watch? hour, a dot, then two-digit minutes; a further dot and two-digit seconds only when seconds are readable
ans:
5.15
